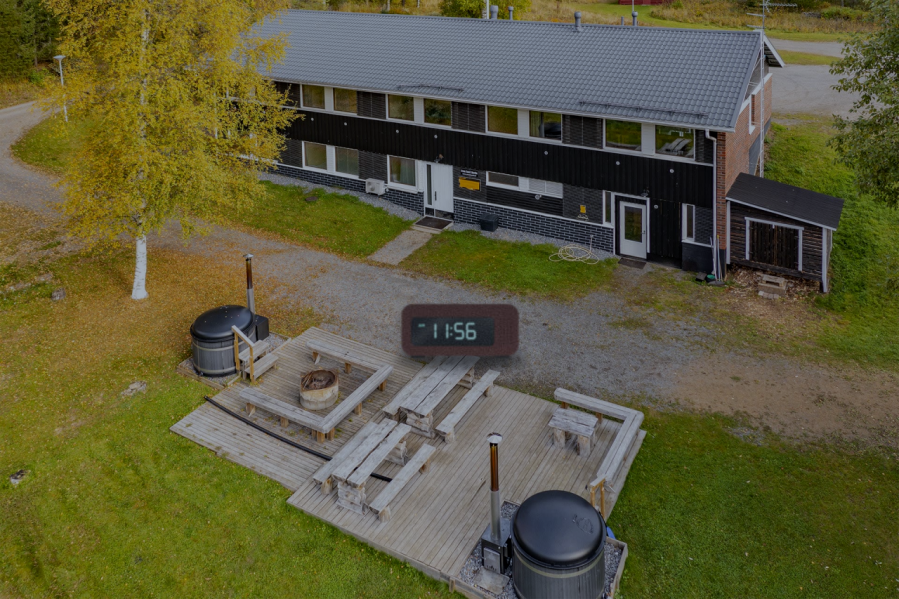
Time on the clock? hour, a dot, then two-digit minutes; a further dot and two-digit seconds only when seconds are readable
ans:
11.56
